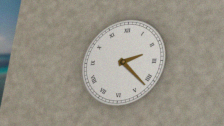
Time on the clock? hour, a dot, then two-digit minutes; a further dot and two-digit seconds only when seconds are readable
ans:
2.22
